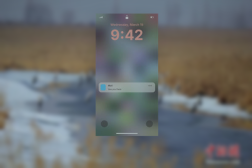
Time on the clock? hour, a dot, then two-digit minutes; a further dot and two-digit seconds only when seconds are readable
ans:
9.42
